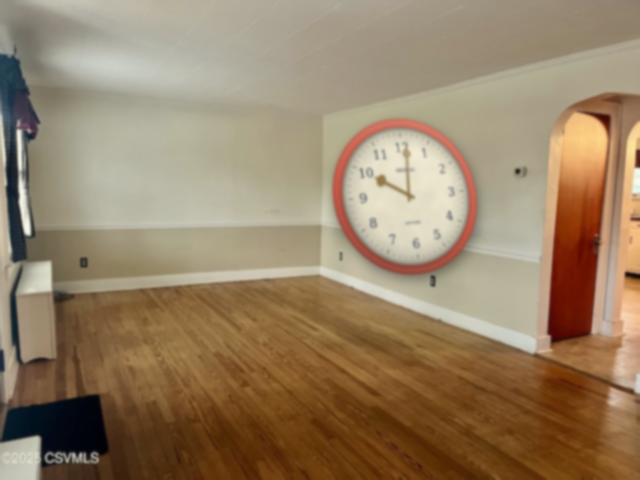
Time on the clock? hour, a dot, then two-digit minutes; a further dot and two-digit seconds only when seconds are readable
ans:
10.01
